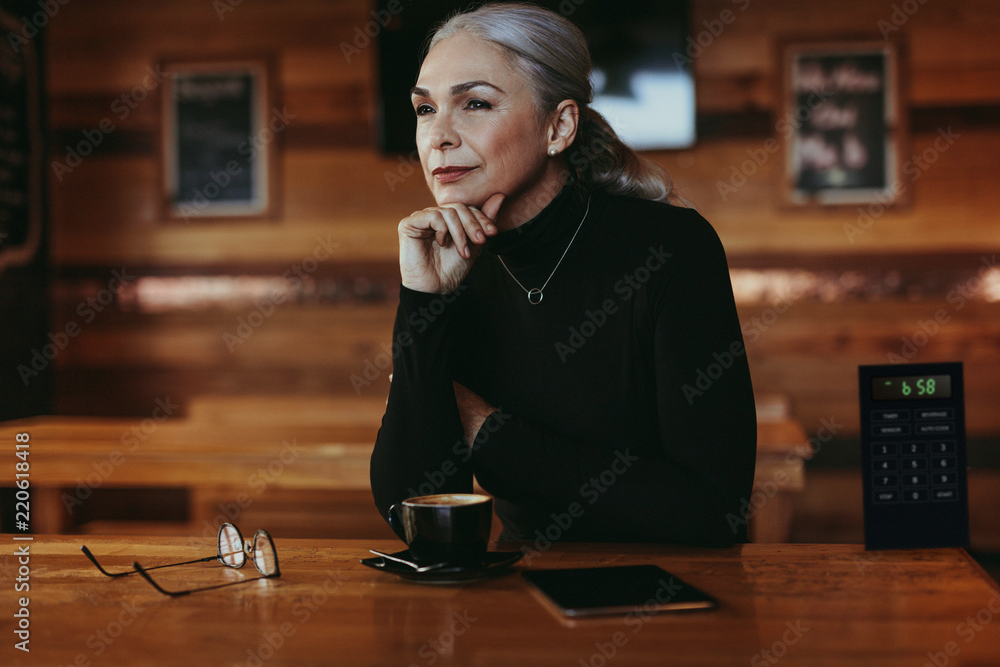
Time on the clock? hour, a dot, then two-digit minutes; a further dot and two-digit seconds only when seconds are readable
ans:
6.58
